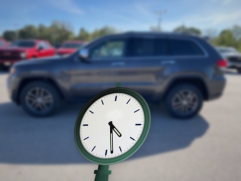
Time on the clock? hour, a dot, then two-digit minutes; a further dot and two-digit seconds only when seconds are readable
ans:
4.28
